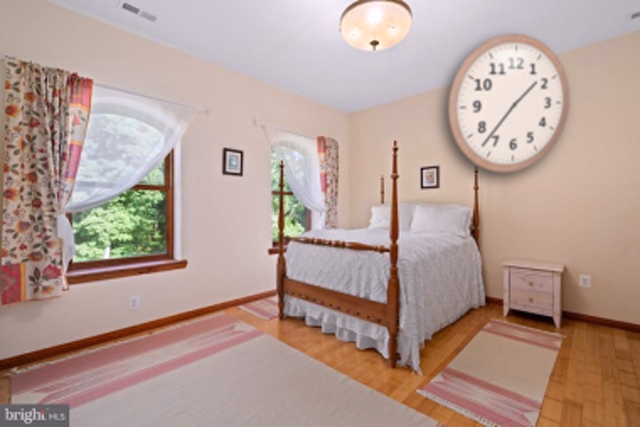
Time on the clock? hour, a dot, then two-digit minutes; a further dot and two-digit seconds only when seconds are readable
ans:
1.37
